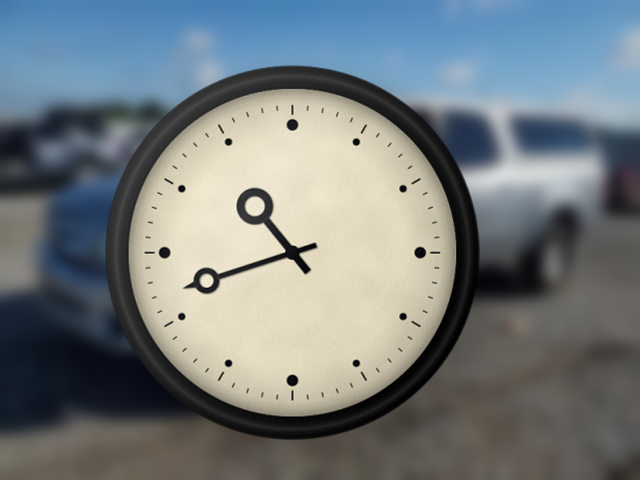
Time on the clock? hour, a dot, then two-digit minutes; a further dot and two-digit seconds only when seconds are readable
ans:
10.42
